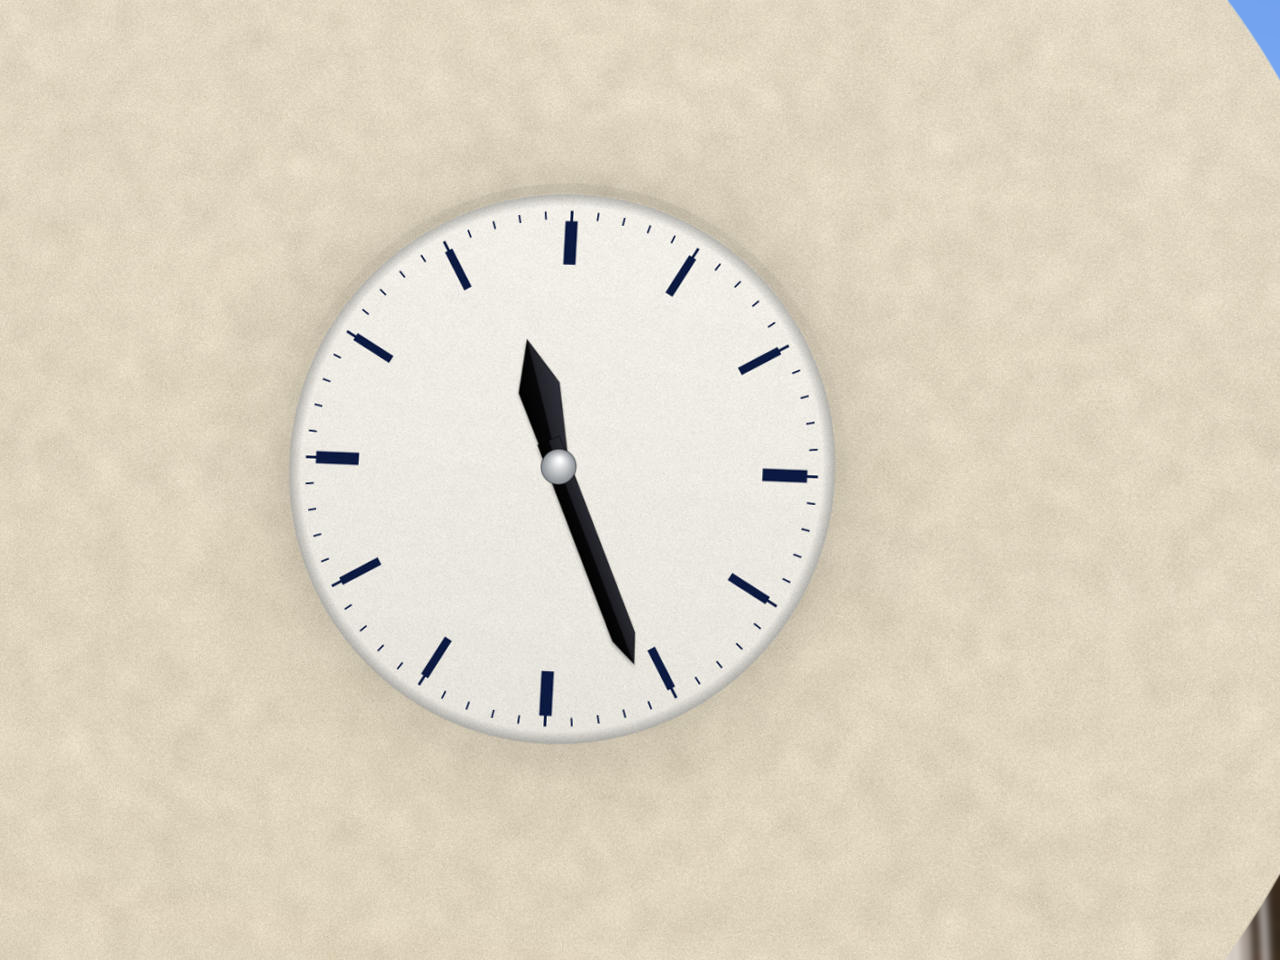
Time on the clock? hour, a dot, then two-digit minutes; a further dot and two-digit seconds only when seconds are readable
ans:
11.26
